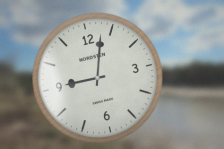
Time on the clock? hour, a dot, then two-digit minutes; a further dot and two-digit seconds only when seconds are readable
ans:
9.03
